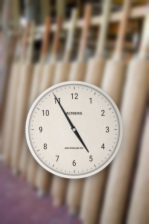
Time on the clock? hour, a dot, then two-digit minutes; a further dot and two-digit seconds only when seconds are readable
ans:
4.55
